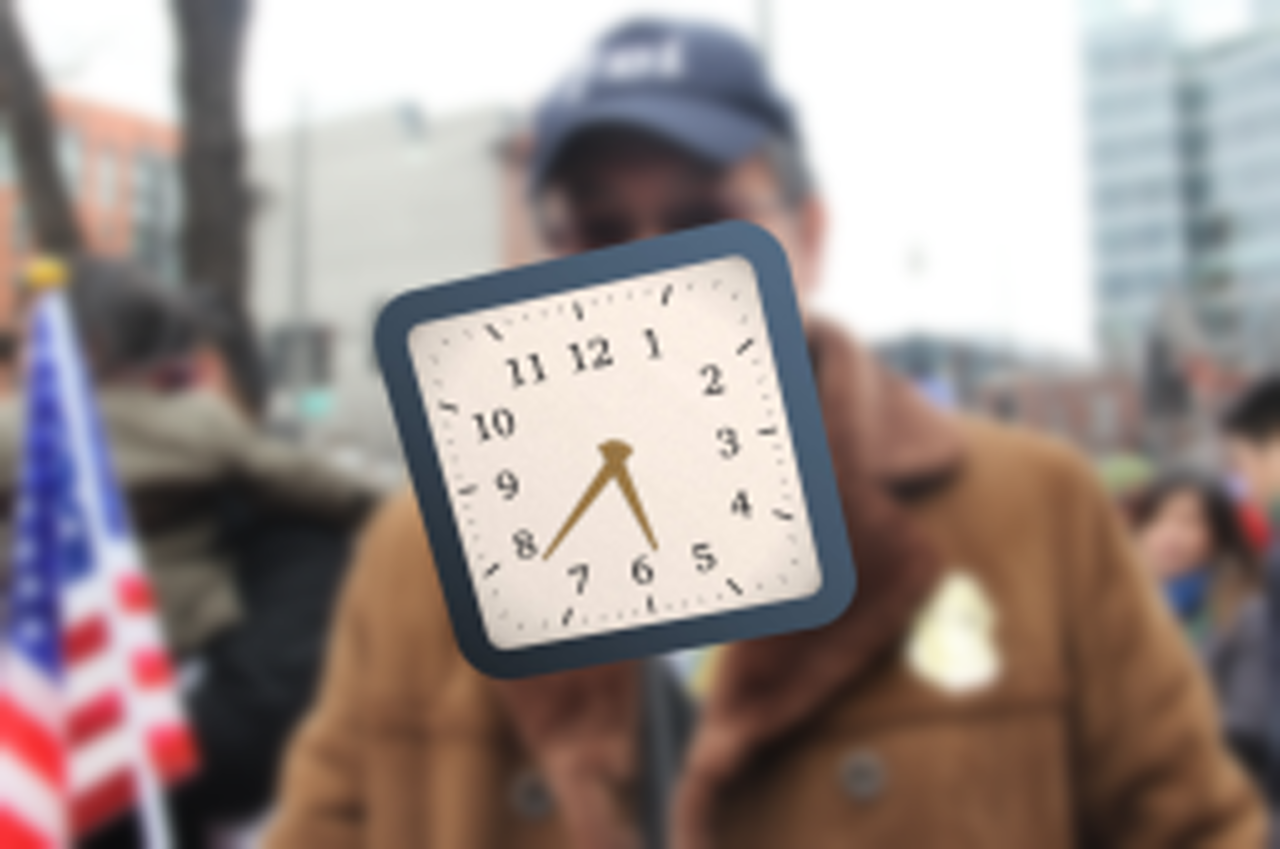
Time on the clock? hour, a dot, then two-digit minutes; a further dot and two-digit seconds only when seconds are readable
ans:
5.38
